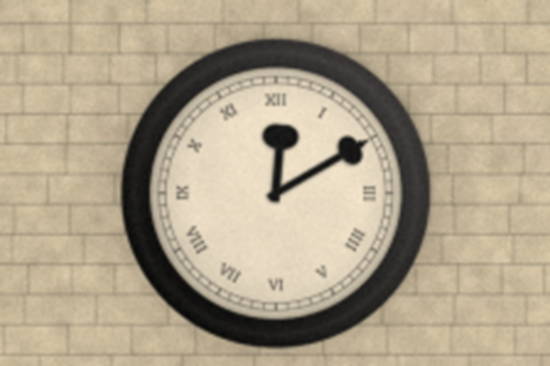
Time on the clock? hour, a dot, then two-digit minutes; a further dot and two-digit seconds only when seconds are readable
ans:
12.10
